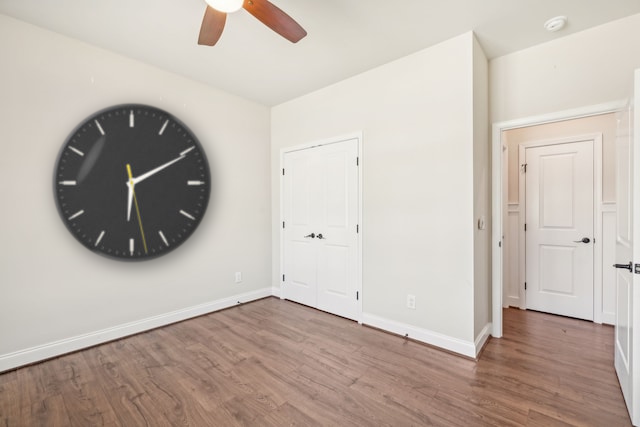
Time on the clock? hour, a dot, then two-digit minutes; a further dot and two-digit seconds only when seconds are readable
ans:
6.10.28
